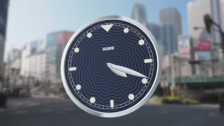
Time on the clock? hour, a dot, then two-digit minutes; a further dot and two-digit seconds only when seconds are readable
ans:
4.19
